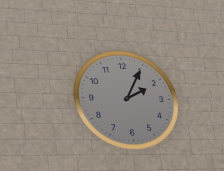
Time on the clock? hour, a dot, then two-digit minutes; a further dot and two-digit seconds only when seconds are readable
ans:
2.05
